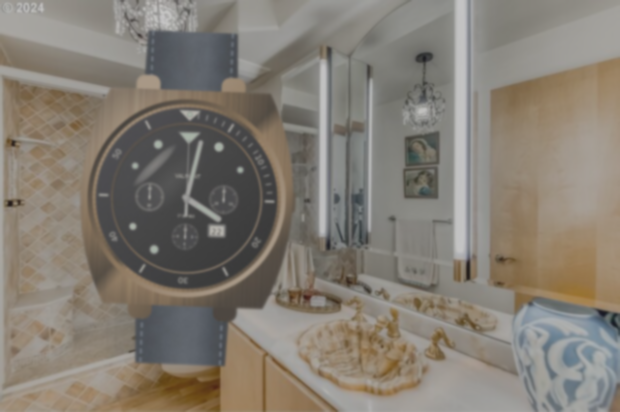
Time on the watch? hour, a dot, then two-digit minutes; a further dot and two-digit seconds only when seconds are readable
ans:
4.02
